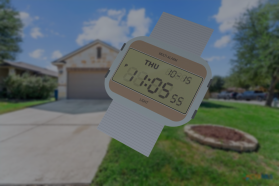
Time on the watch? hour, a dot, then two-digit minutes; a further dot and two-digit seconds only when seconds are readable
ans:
11.05.55
